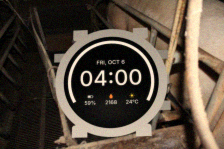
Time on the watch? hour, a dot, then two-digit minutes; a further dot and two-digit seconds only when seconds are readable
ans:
4.00
